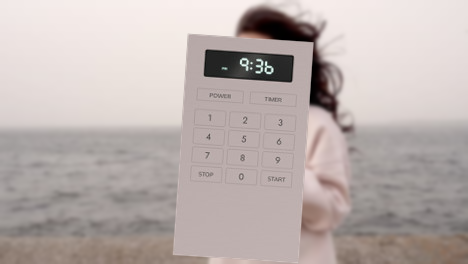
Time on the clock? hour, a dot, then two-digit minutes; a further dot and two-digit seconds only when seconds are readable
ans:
9.36
